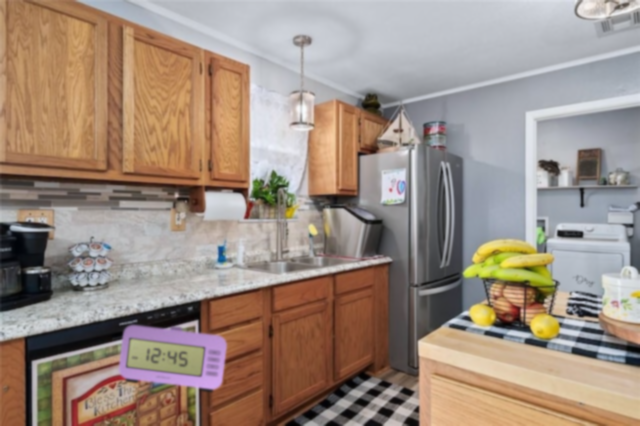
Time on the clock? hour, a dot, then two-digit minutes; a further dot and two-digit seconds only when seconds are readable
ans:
12.45
